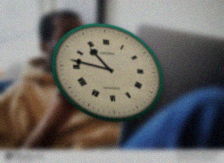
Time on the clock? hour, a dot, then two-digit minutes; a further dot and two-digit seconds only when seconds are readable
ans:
10.47
